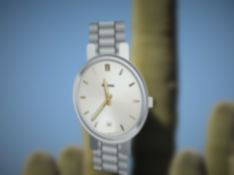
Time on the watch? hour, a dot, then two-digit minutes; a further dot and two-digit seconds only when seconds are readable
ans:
11.37
